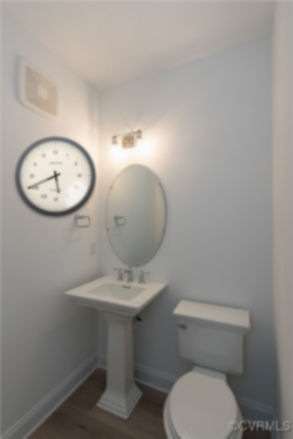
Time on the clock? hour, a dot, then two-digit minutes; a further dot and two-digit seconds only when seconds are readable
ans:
5.41
